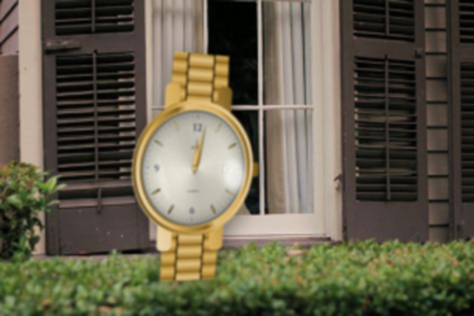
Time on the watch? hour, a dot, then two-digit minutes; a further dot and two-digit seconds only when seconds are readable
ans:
12.02
